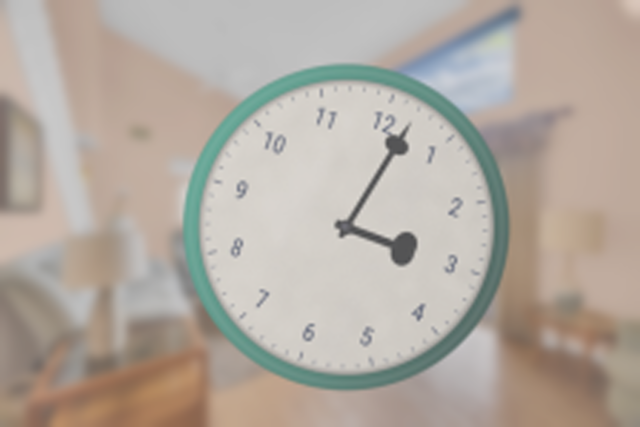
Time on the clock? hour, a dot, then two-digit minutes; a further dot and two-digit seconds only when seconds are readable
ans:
3.02
